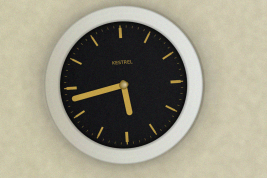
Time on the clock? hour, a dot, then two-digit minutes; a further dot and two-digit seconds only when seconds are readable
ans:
5.43
